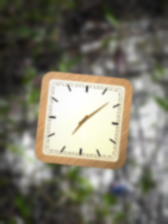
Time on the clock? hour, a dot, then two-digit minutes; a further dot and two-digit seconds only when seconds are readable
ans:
7.08
